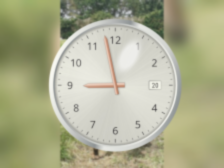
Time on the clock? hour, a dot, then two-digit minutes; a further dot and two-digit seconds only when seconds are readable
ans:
8.58
